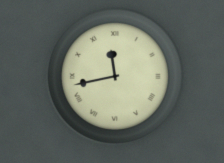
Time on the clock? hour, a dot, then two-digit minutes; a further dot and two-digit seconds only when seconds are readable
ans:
11.43
